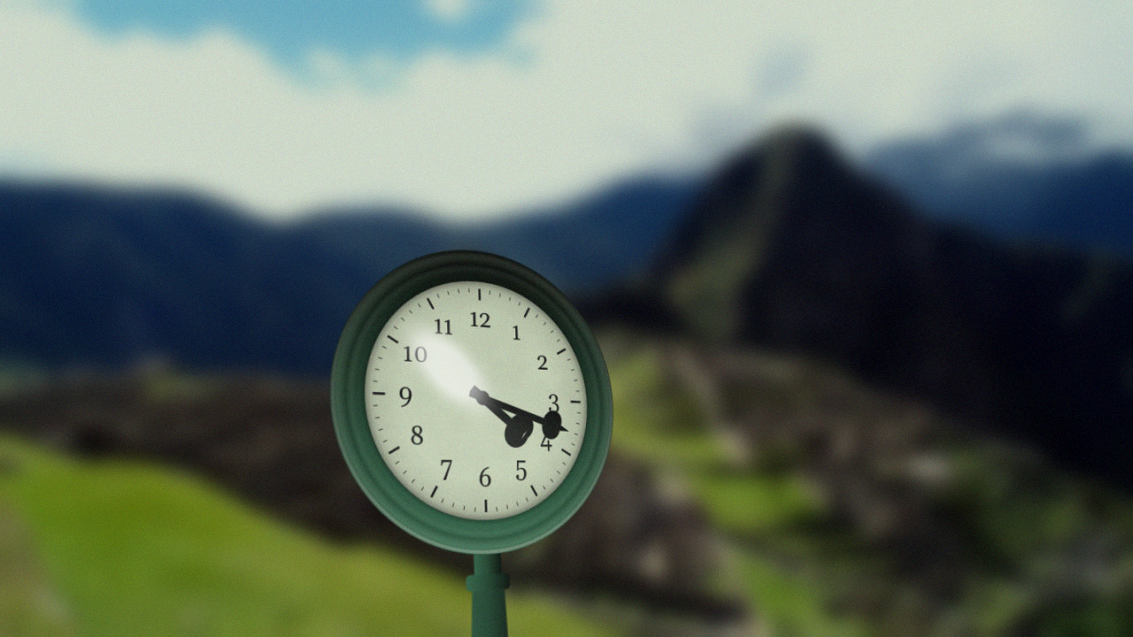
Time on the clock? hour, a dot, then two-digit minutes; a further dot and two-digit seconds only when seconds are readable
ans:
4.18
